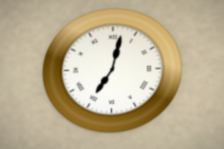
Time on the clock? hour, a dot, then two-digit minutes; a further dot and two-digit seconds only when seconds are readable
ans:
7.02
